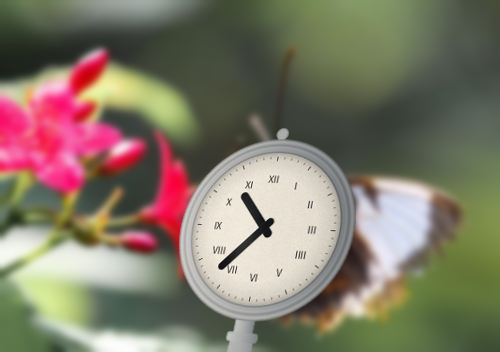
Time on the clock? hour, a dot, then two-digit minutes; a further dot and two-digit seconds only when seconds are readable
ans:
10.37
